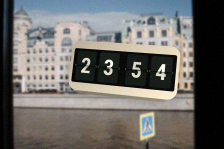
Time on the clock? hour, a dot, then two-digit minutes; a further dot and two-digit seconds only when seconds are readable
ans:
23.54
